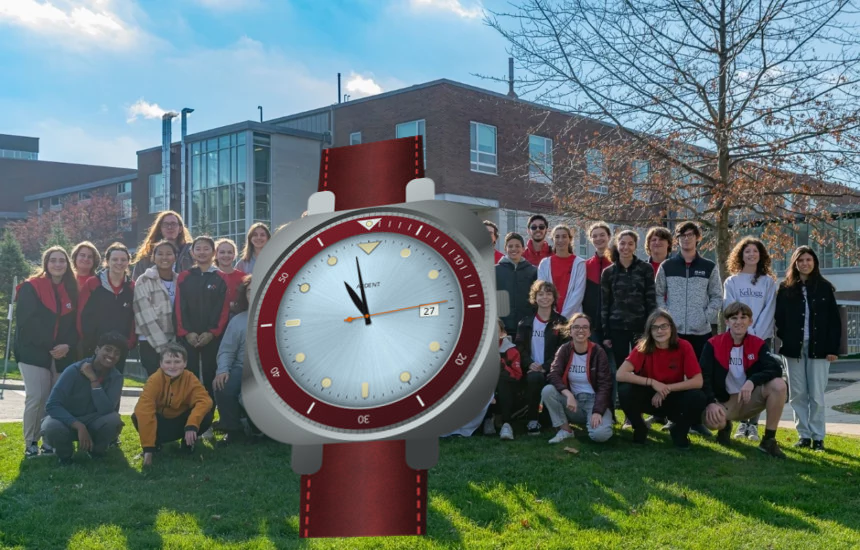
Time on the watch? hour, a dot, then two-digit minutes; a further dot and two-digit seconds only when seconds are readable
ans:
10.58.14
